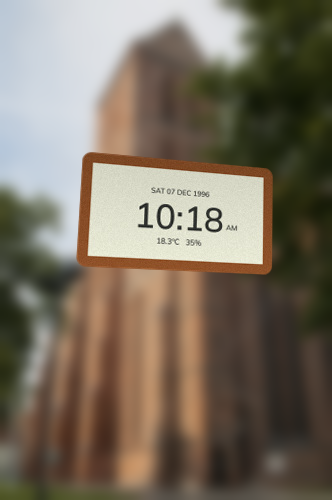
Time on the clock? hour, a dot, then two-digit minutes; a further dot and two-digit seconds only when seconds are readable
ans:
10.18
